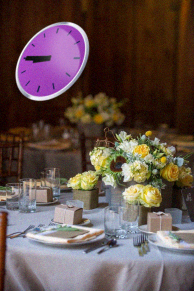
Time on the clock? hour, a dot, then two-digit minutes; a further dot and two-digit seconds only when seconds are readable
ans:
8.45
